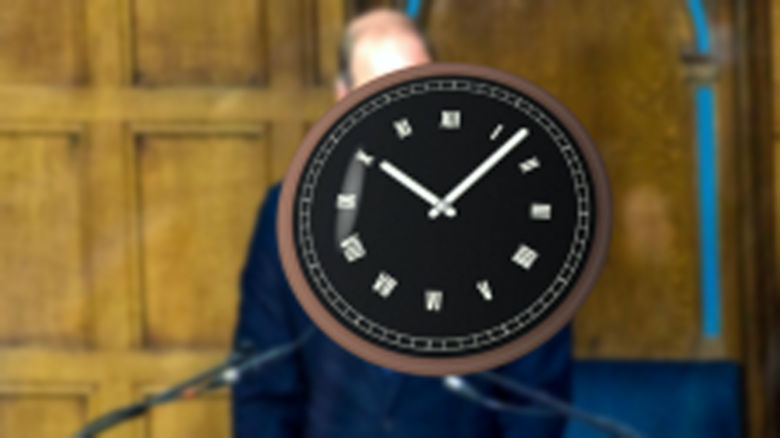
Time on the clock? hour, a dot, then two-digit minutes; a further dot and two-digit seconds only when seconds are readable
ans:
10.07
